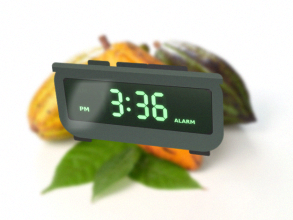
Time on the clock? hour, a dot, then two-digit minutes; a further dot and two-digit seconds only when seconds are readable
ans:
3.36
